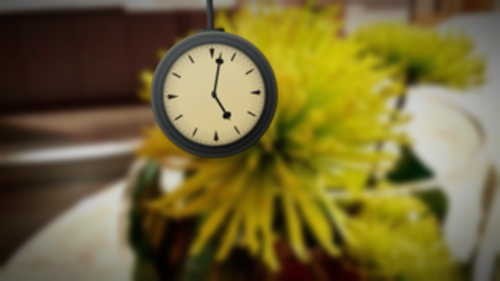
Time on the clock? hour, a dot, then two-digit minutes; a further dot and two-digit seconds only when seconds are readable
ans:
5.02
